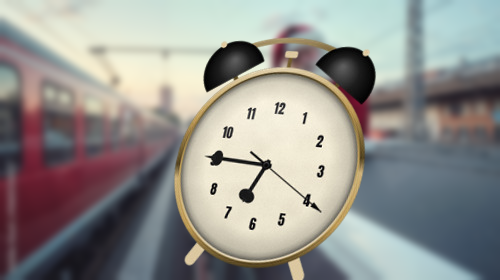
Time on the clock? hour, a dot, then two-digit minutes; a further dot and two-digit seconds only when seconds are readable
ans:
6.45.20
